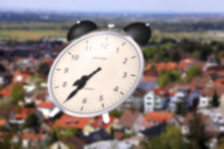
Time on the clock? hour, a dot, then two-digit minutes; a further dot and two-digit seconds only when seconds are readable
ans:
7.35
